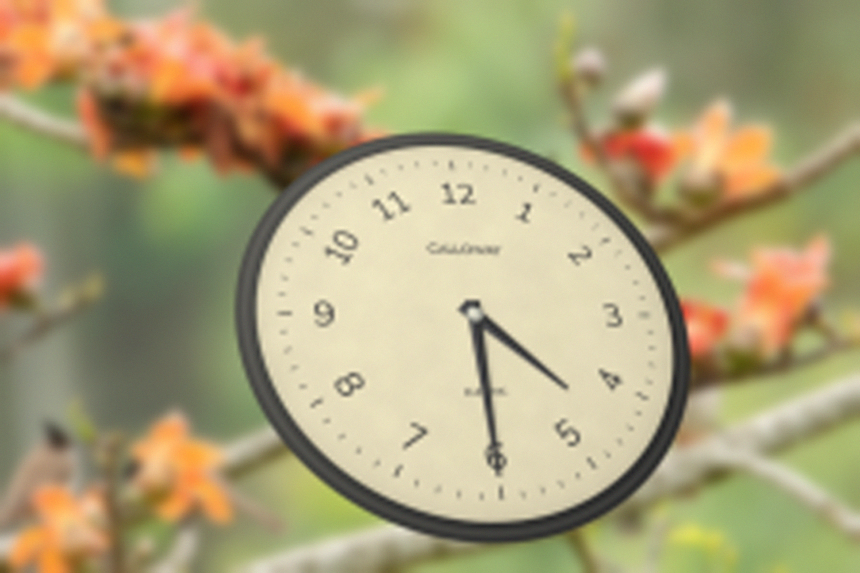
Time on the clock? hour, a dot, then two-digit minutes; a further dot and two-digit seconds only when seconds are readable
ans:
4.30
